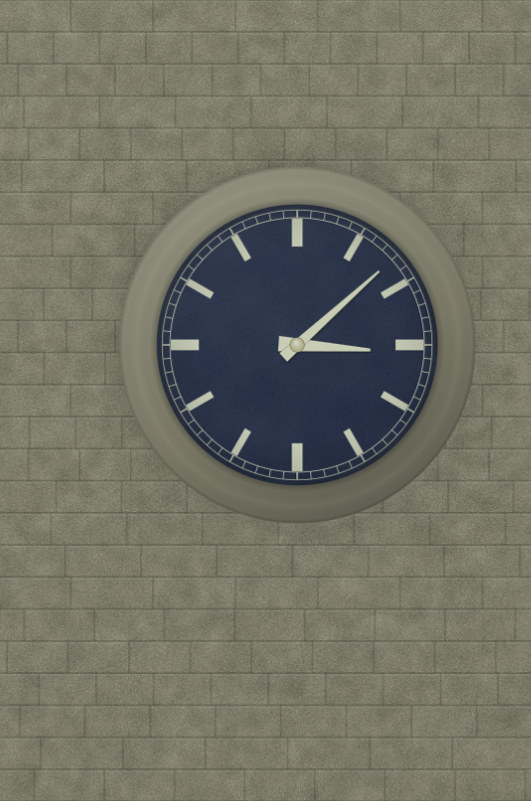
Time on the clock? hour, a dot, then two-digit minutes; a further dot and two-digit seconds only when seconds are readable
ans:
3.08
